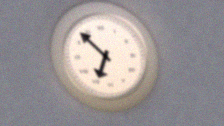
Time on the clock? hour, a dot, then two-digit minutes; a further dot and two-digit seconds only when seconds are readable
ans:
6.53
